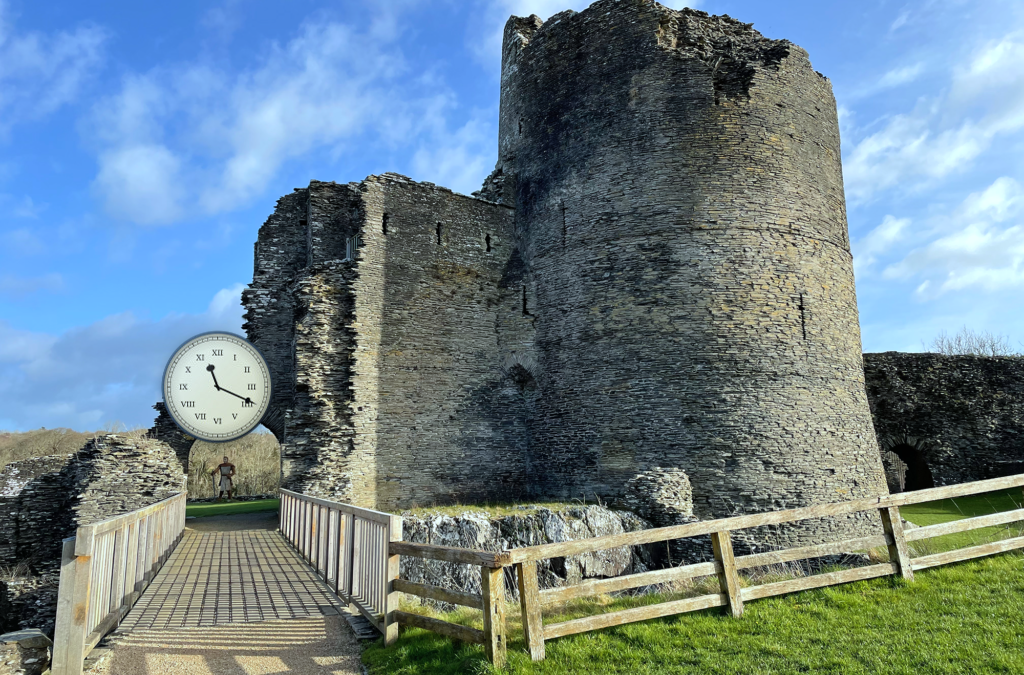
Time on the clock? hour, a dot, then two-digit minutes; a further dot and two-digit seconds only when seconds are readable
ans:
11.19
